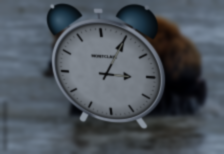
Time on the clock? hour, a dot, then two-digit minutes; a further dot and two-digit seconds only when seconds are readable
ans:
3.05
